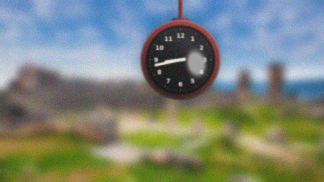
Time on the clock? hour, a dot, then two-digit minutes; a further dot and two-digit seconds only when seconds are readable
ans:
8.43
